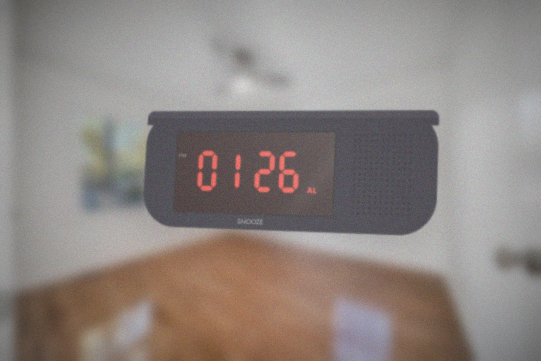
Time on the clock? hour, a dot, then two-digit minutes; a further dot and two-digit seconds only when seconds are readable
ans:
1.26
